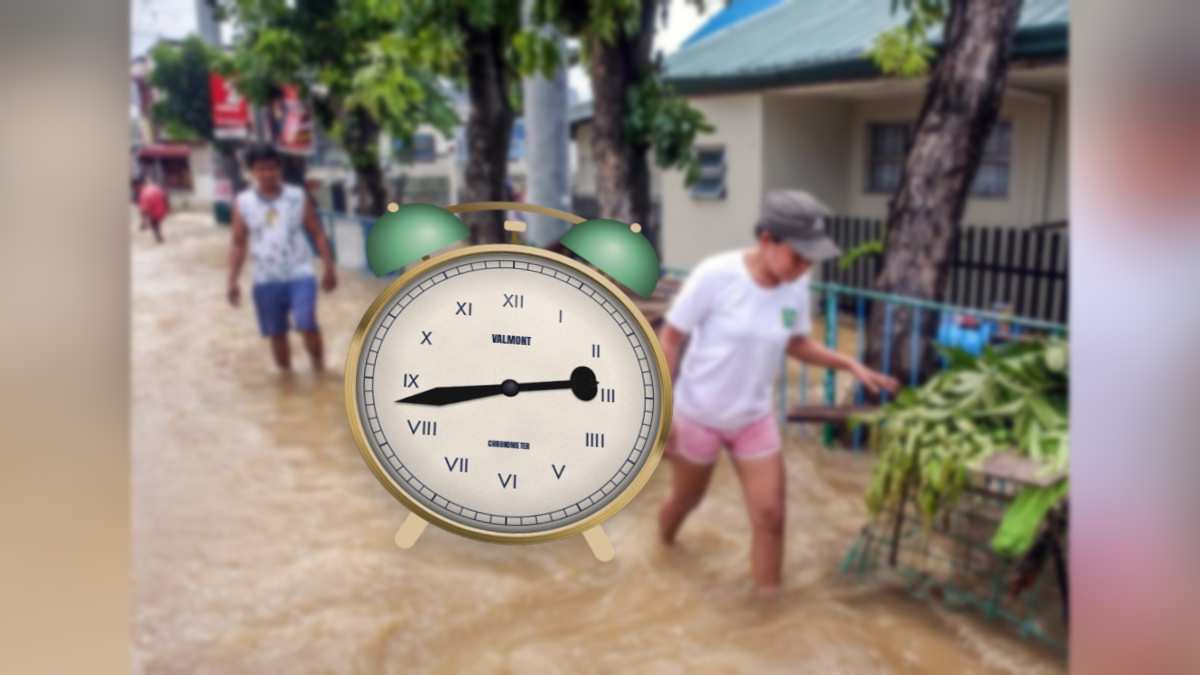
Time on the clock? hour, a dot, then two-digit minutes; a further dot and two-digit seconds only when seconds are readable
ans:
2.43
